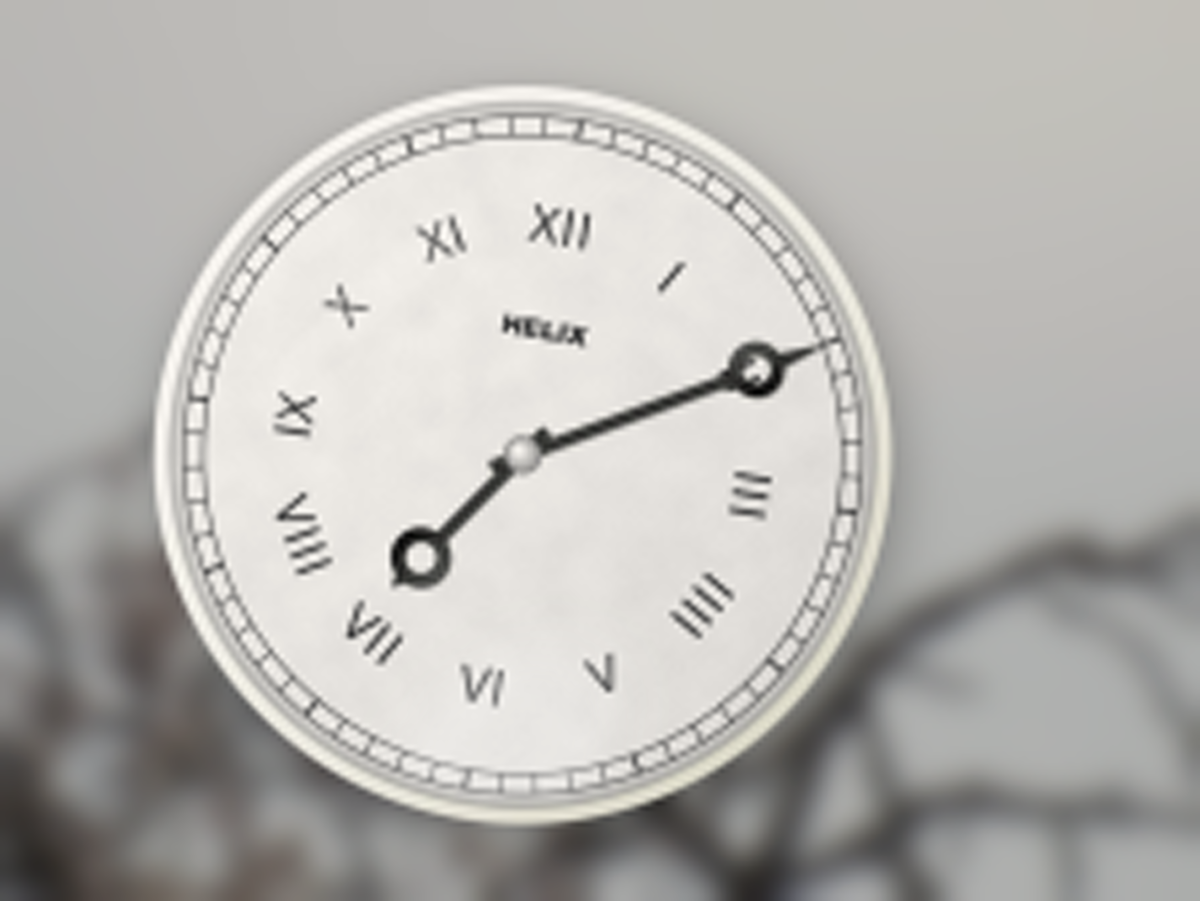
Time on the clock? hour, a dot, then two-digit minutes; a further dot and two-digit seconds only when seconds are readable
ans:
7.10
